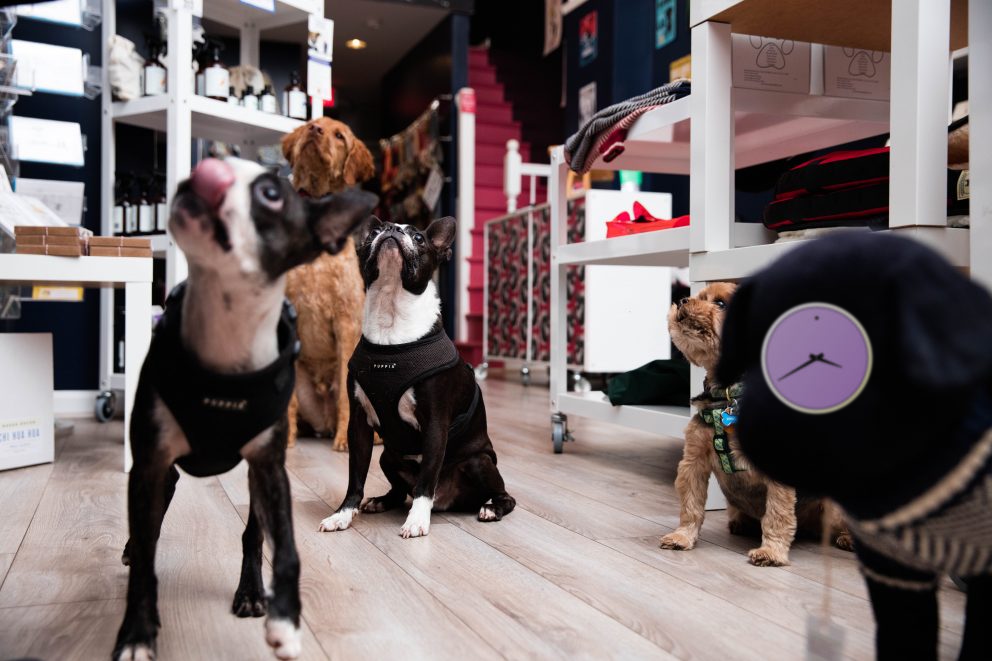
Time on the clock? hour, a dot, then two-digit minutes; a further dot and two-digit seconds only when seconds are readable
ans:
3.40
